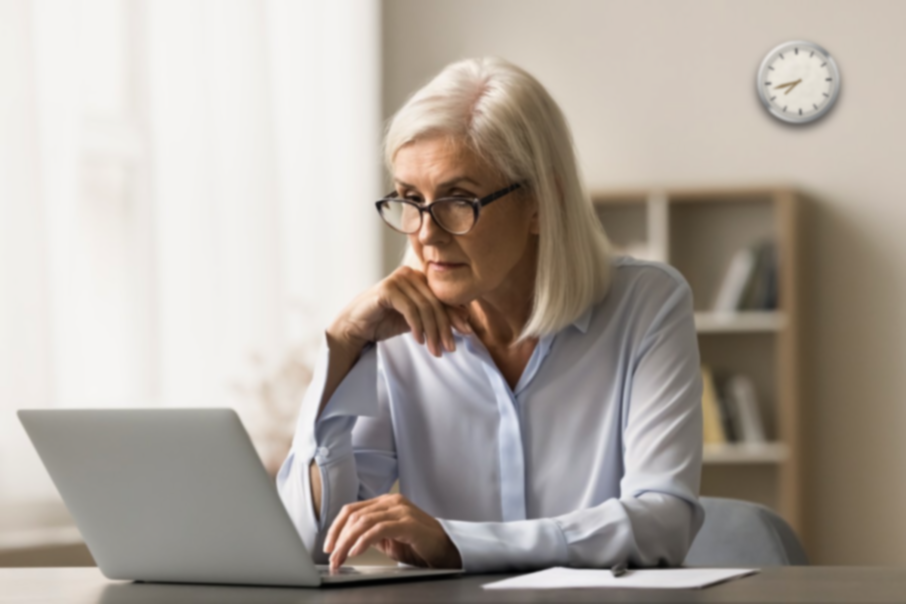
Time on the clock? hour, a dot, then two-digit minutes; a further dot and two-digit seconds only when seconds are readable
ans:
7.43
